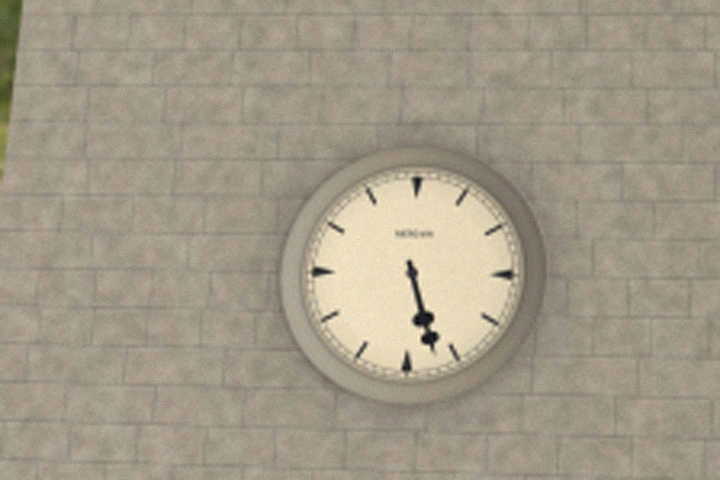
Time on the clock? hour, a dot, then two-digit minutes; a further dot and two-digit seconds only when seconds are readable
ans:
5.27
